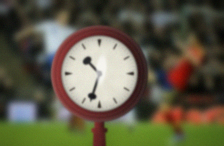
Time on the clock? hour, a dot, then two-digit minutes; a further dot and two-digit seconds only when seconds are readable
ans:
10.33
